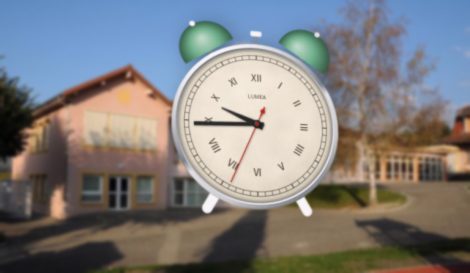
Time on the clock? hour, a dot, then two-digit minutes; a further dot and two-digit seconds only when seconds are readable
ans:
9.44.34
